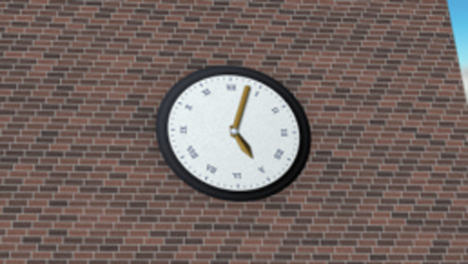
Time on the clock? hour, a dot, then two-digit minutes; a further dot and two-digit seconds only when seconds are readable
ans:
5.03
